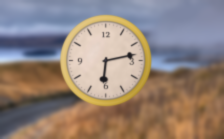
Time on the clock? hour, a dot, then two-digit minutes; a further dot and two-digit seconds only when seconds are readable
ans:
6.13
